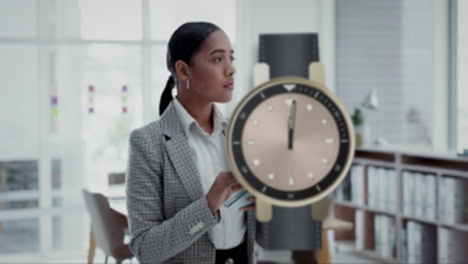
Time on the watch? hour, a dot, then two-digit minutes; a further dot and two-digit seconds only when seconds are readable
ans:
12.01
